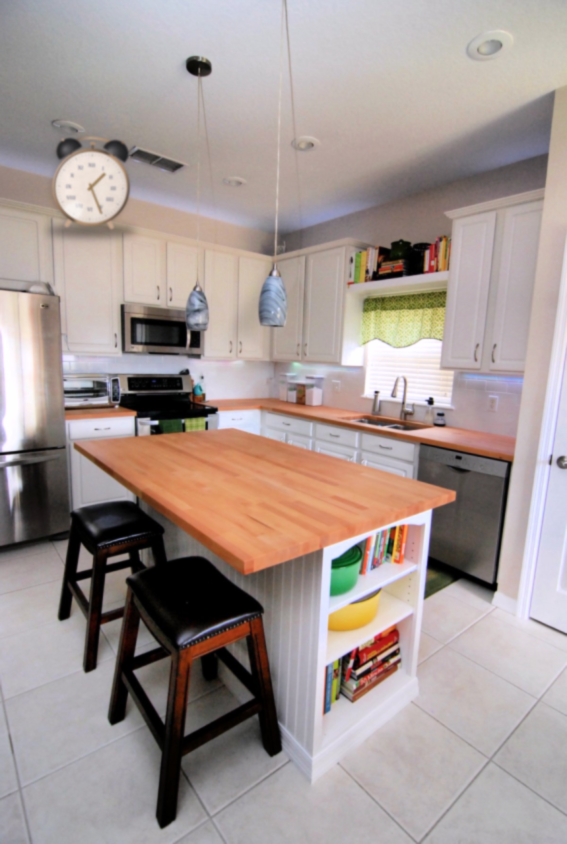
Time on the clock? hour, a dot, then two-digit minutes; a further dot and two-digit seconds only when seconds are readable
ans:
1.26
